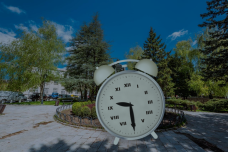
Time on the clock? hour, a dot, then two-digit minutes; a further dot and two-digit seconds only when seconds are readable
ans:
9.30
